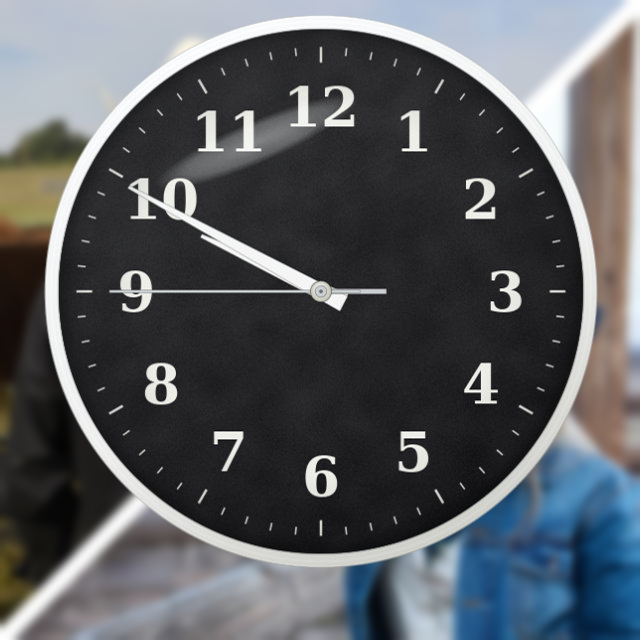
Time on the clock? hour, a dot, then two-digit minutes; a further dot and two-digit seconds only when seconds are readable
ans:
9.49.45
